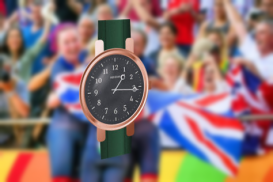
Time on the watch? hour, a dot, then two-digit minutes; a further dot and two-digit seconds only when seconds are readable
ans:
1.16
